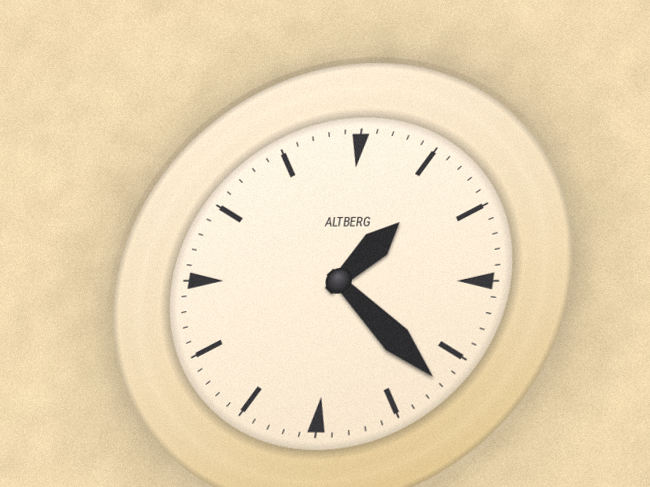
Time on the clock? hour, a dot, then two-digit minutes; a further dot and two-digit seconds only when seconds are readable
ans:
1.22
